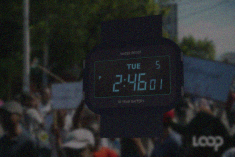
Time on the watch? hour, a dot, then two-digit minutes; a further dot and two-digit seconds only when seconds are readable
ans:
2.46.01
